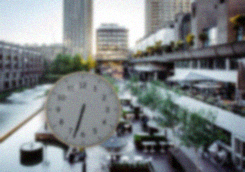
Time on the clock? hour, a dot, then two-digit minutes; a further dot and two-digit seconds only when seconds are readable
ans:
6.33
